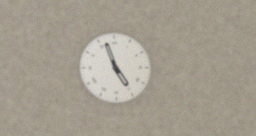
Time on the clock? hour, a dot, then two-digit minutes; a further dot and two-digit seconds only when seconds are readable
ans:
4.57
